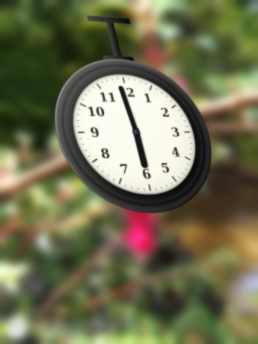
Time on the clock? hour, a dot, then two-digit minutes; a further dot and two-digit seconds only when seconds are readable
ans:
5.59
